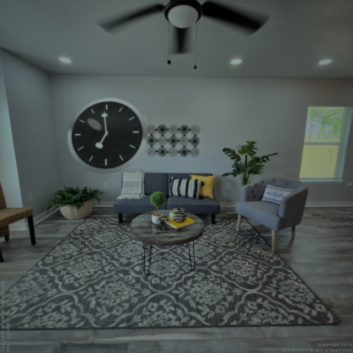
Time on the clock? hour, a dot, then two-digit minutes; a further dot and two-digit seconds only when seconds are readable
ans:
6.59
